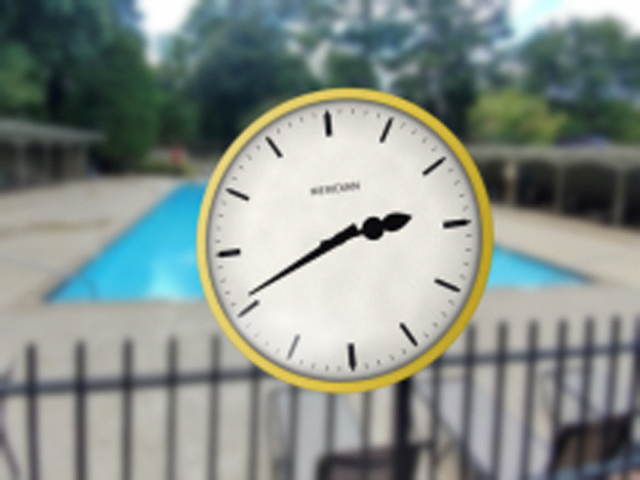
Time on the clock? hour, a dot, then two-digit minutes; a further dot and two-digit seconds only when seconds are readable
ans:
2.41
